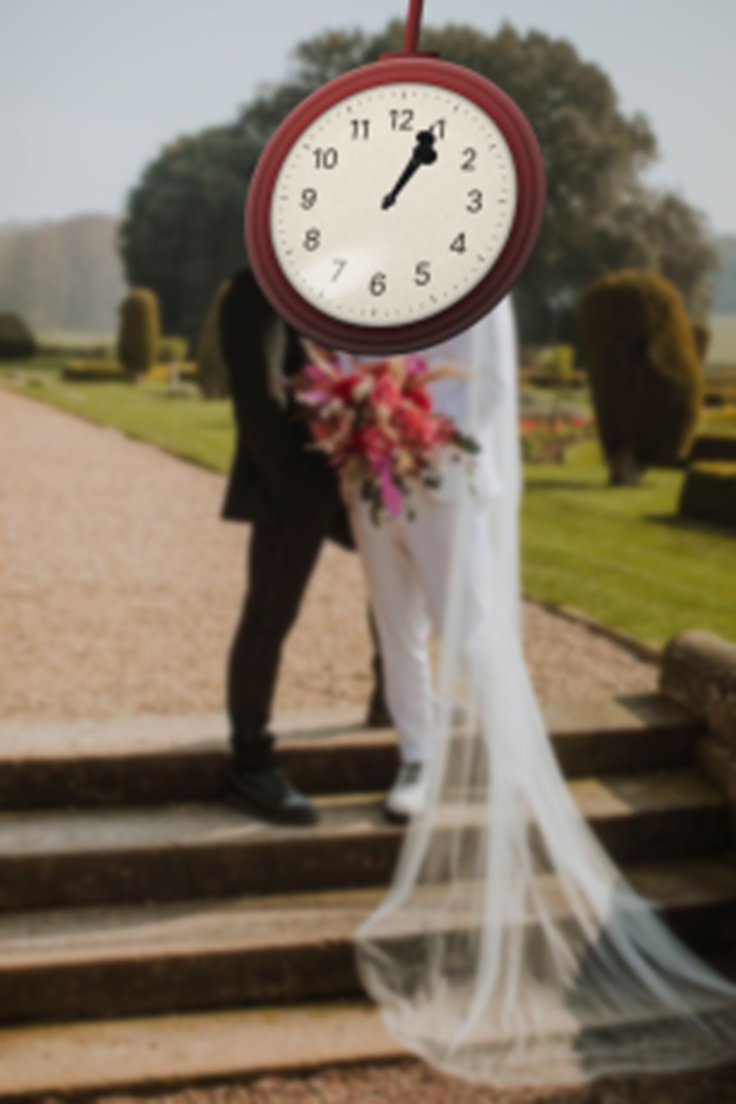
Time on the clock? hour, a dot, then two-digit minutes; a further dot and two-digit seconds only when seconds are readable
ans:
1.04
